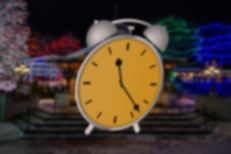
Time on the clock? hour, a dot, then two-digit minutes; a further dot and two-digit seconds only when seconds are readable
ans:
11.23
